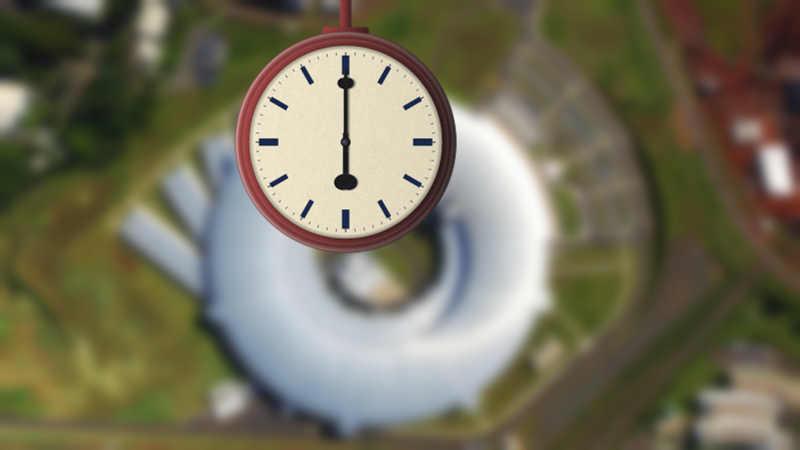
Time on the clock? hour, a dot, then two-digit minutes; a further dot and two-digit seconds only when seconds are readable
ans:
6.00
